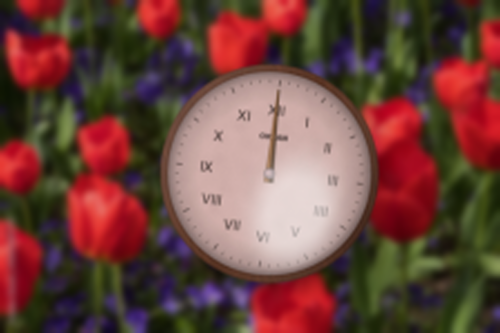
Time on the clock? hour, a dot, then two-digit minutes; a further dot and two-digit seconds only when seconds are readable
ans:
12.00
